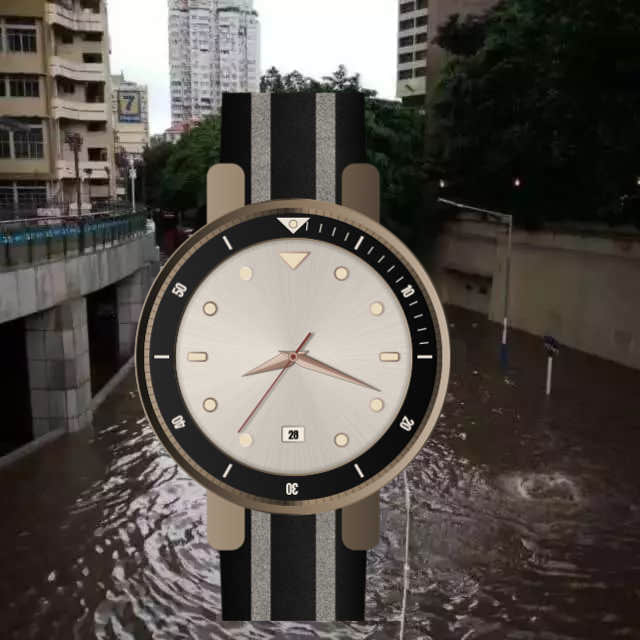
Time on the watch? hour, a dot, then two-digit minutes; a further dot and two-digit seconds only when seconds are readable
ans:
8.18.36
